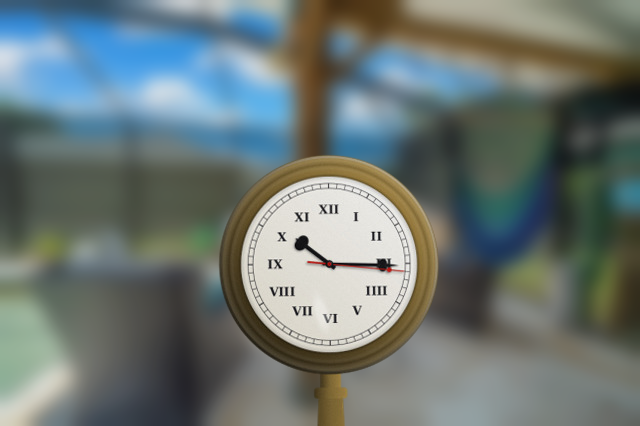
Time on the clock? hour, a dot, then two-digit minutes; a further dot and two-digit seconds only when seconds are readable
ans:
10.15.16
